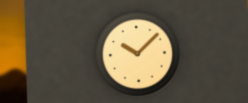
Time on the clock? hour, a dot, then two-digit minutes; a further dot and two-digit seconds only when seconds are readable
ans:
10.08
